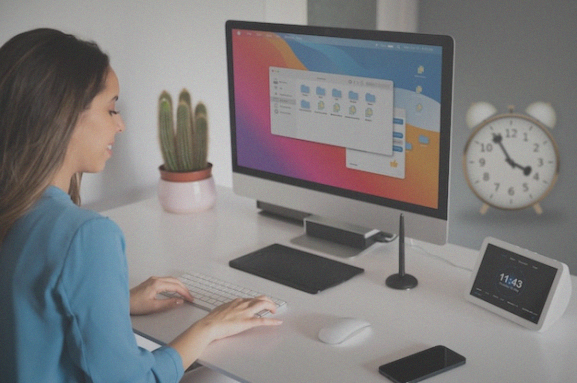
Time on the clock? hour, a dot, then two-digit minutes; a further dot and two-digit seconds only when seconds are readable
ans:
3.55
